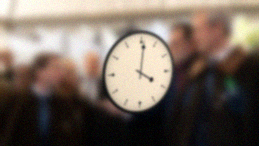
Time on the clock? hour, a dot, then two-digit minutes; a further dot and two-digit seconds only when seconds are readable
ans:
4.01
